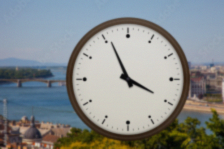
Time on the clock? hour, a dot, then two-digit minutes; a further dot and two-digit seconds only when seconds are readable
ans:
3.56
